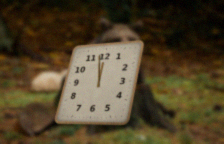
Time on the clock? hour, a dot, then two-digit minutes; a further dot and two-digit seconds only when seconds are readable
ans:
11.58
